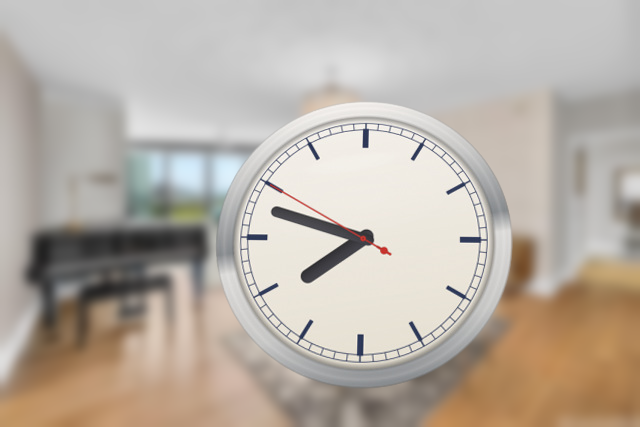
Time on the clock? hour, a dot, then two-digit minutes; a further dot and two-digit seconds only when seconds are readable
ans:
7.47.50
